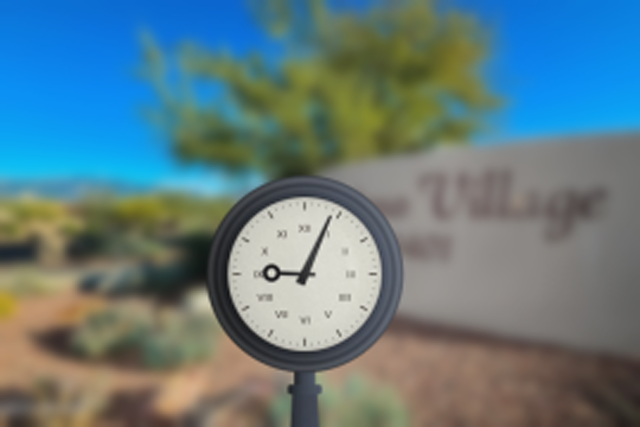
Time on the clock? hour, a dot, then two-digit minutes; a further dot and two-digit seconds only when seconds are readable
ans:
9.04
